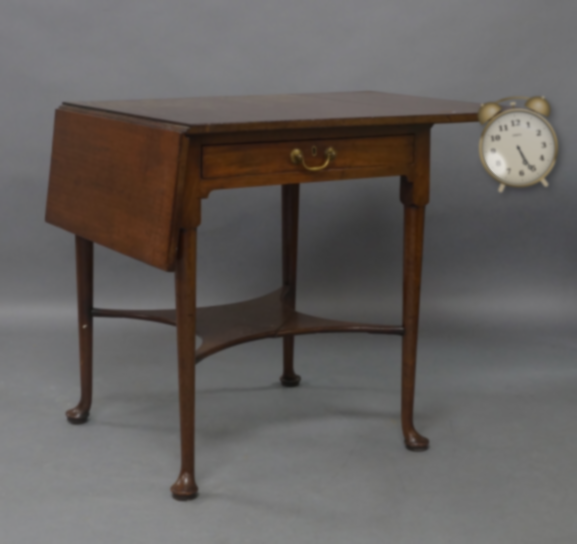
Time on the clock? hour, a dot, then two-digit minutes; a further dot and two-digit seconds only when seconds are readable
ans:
5.26
